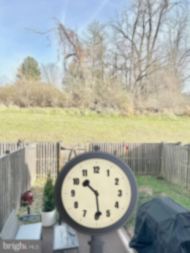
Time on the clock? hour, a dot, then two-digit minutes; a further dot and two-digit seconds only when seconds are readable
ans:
10.29
